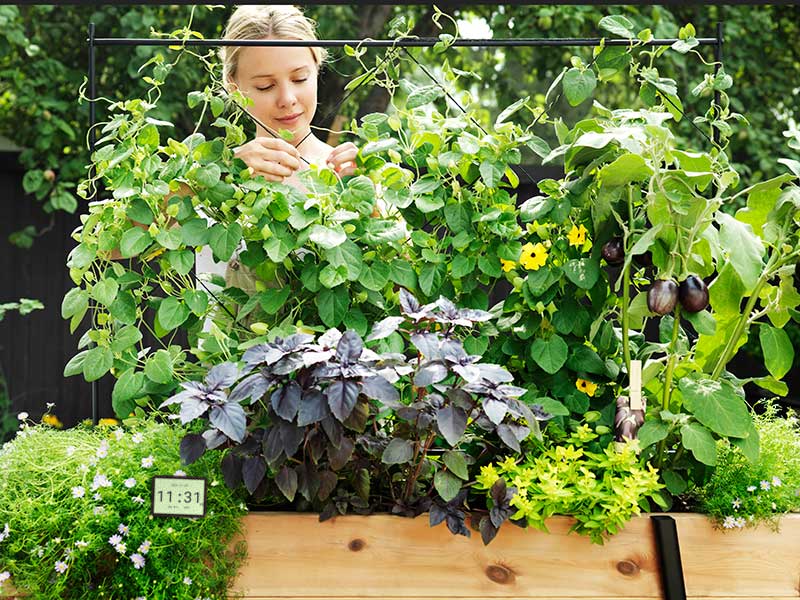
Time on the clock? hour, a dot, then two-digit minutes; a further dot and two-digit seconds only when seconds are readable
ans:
11.31
